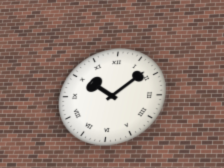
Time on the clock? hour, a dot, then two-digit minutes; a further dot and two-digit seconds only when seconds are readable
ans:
10.08
